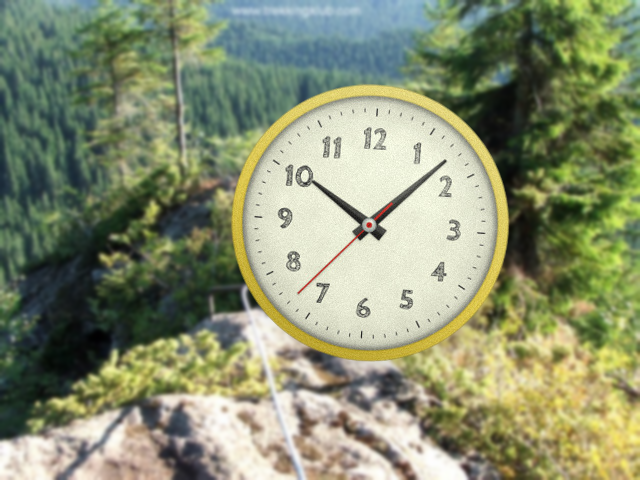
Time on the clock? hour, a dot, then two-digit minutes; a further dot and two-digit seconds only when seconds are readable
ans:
10.07.37
